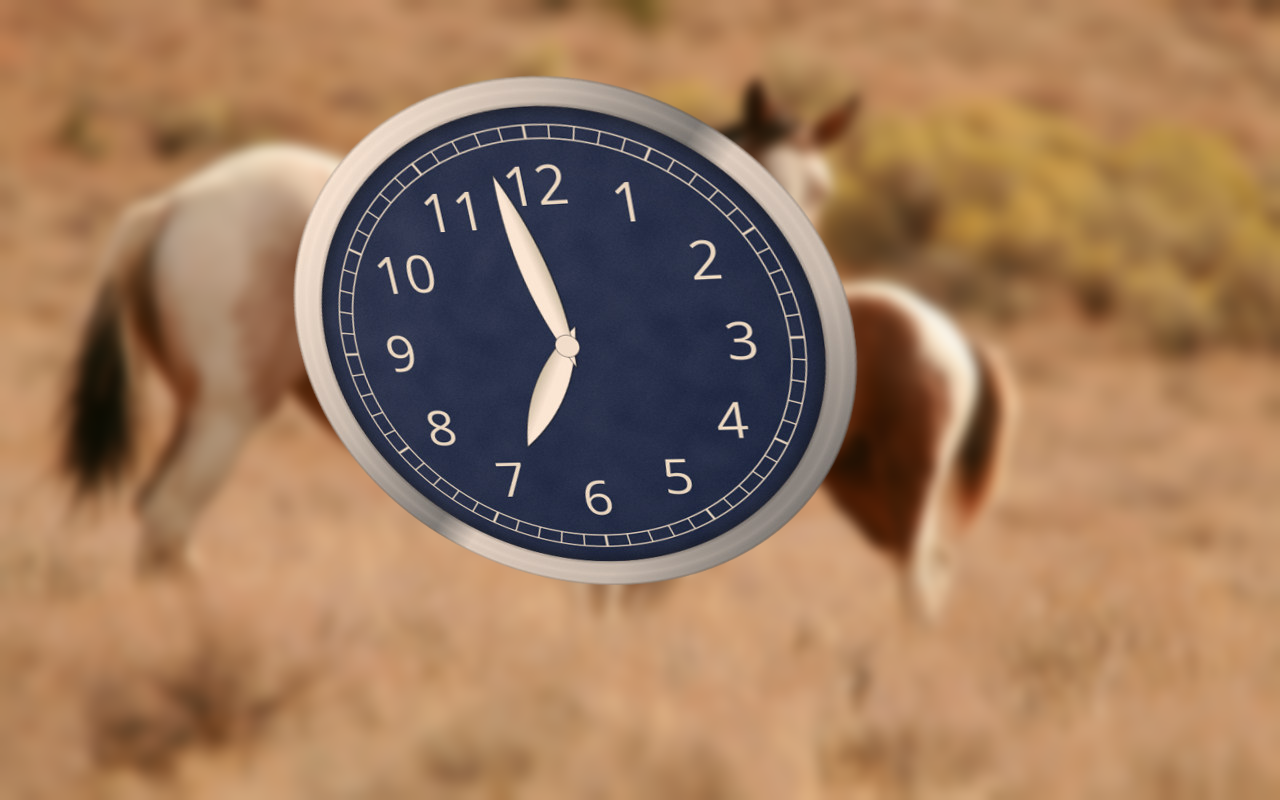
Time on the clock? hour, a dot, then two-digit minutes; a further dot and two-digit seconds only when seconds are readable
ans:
6.58
